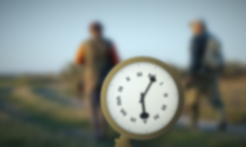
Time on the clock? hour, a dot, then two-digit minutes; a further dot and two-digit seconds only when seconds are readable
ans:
5.01
